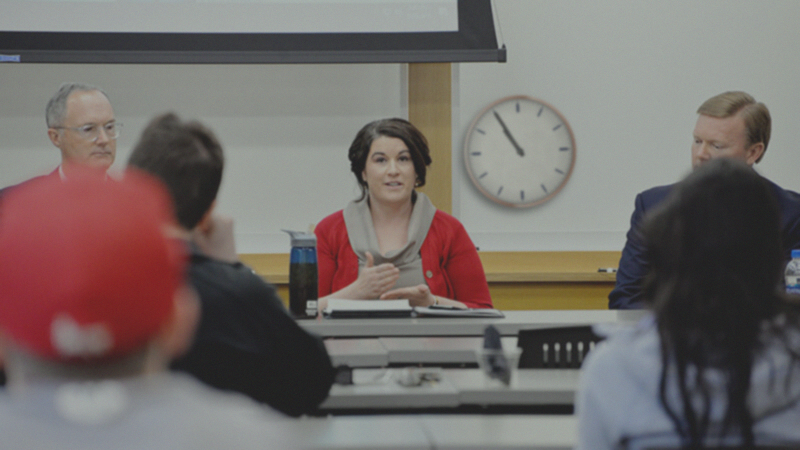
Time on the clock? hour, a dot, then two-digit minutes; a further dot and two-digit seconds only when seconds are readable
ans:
10.55
